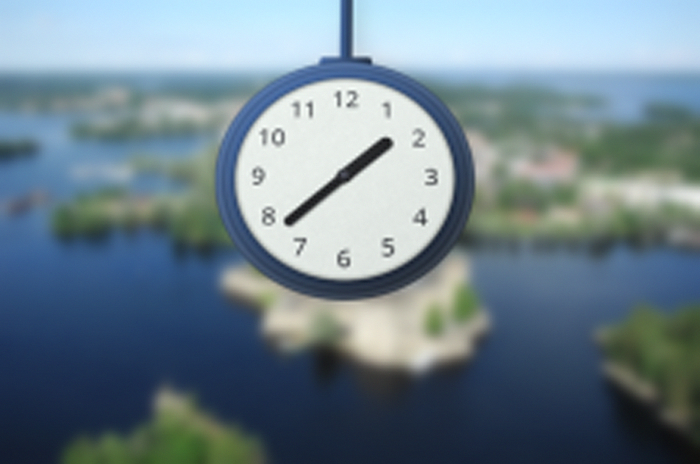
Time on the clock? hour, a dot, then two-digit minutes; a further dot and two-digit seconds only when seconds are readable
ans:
1.38
